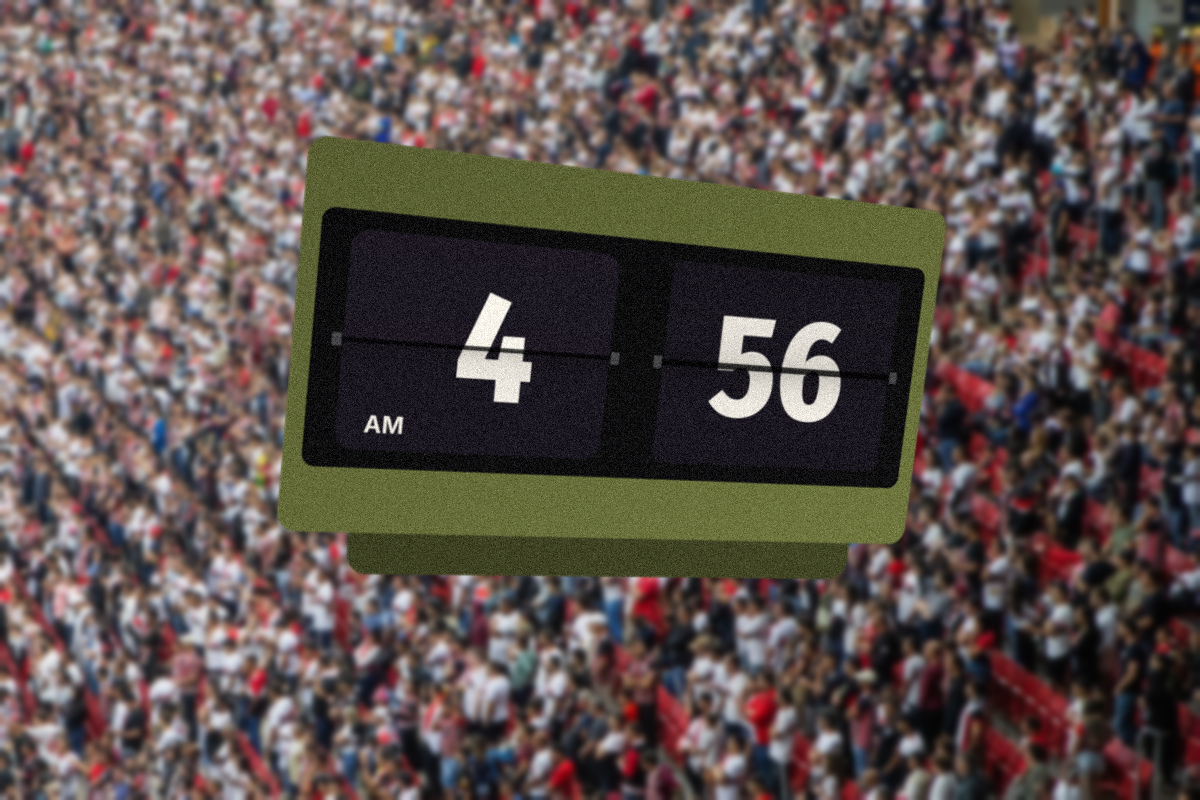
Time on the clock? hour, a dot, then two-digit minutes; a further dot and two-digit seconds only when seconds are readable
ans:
4.56
